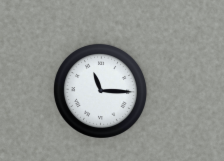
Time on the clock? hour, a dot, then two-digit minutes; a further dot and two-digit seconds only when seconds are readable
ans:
11.15
